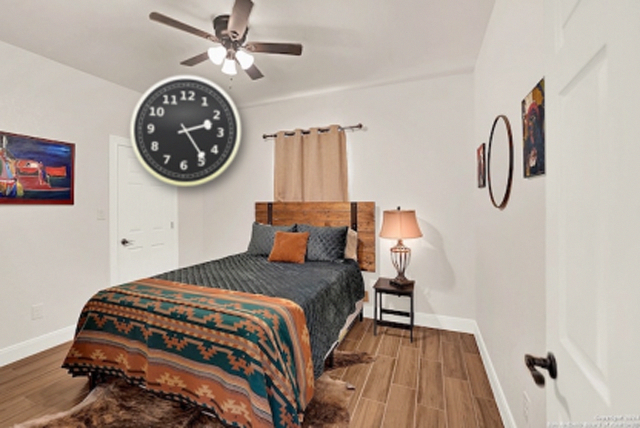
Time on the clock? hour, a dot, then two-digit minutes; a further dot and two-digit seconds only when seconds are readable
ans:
2.24
